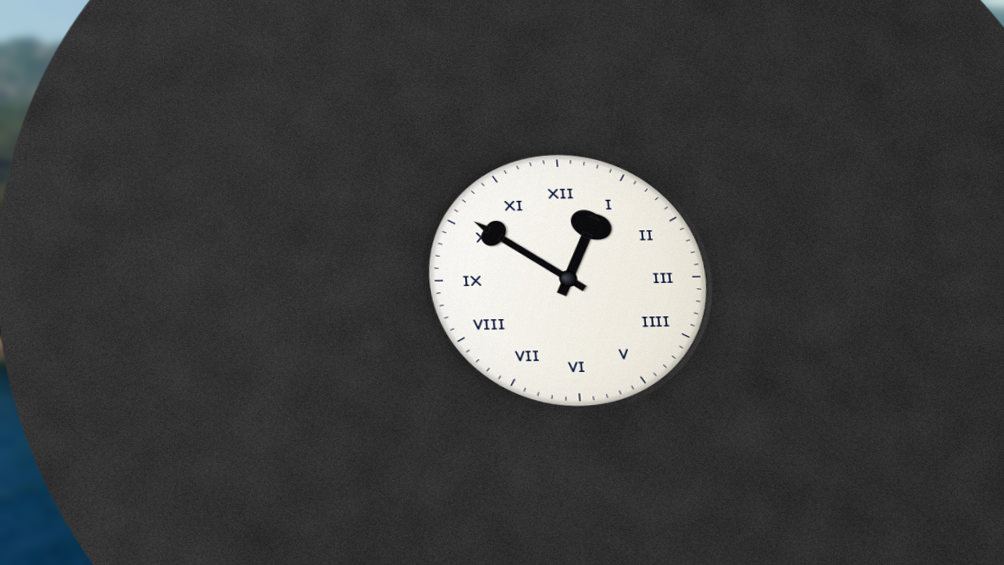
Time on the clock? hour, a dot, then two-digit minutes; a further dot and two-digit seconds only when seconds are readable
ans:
12.51
